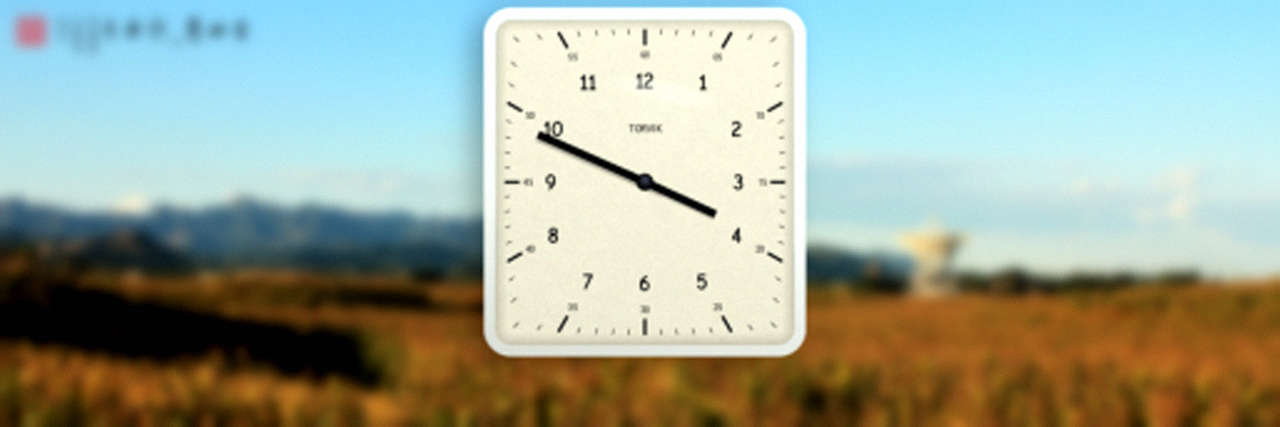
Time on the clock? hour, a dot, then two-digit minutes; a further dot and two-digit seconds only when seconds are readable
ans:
3.49
